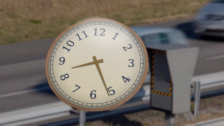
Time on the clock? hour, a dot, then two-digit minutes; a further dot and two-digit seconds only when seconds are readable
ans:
8.26
